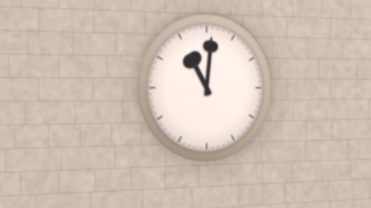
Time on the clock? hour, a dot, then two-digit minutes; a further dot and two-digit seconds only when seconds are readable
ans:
11.01
